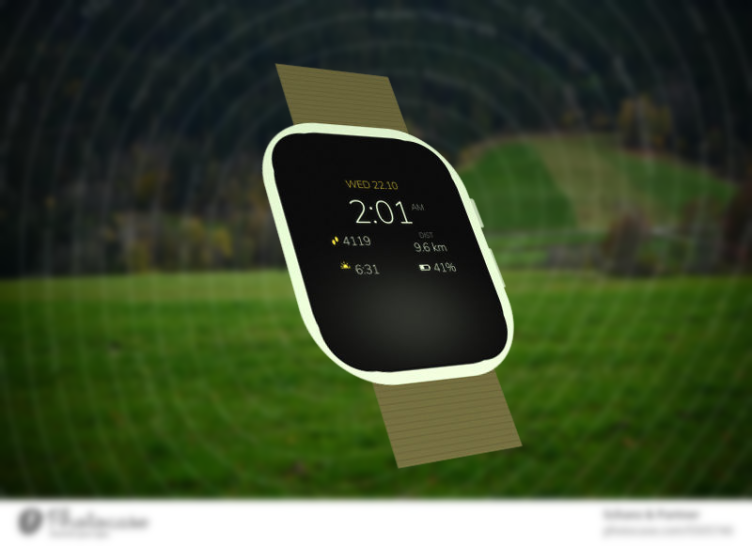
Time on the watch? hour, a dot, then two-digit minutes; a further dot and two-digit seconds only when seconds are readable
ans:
2.01
